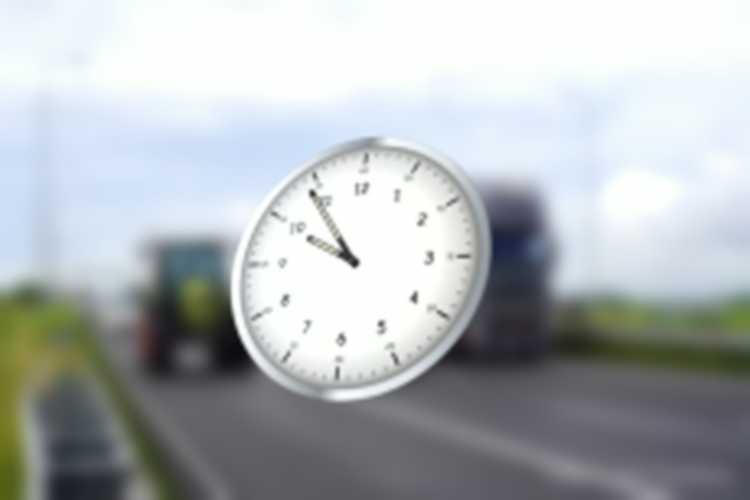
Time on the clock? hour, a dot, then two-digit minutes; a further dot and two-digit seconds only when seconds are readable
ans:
9.54
